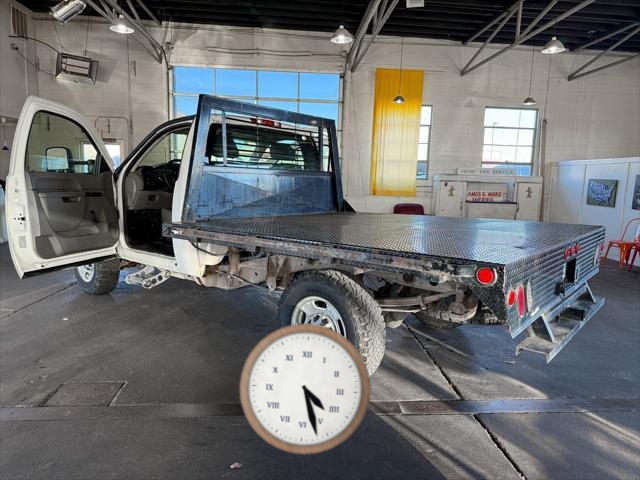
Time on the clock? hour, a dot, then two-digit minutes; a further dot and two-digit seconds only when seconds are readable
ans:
4.27
